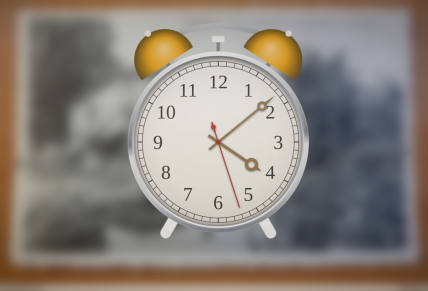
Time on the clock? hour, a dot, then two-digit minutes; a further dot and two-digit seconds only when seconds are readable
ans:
4.08.27
